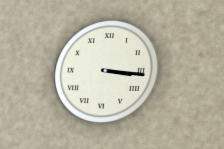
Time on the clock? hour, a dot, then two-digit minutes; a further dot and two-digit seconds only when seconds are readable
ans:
3.16
